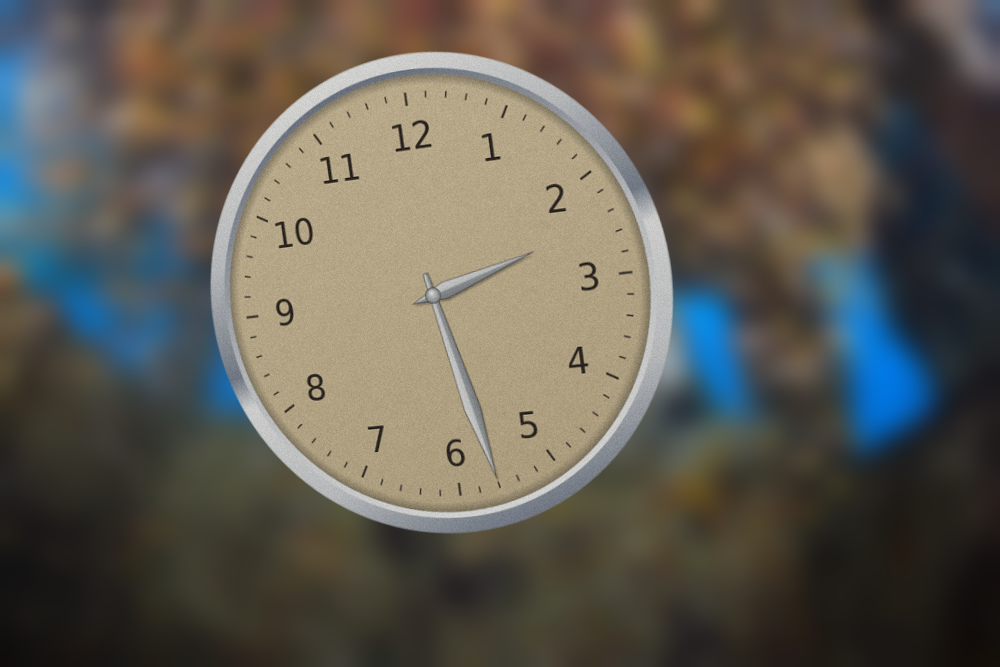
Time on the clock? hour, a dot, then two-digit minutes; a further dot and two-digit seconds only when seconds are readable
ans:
2.28
